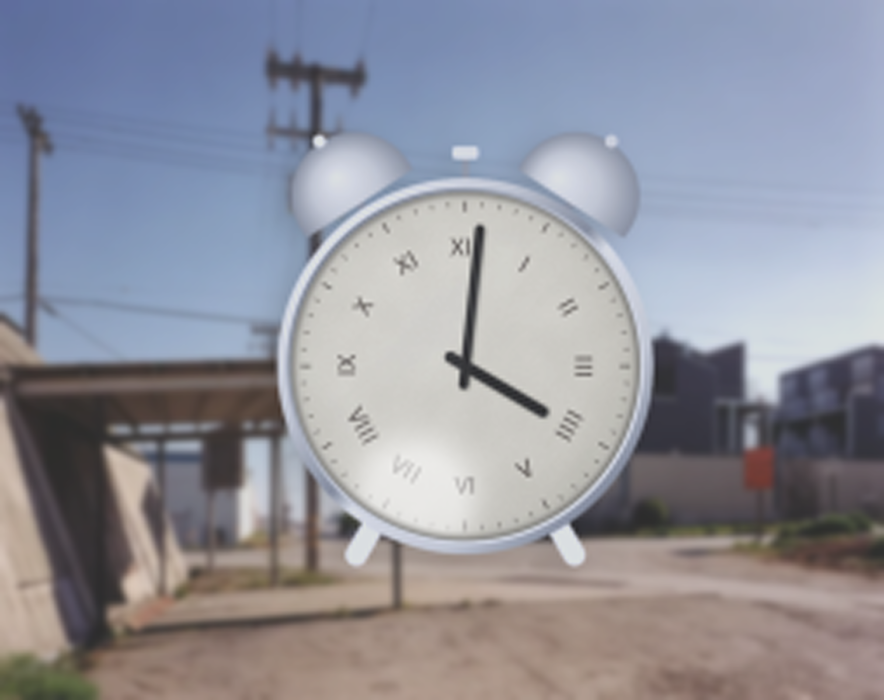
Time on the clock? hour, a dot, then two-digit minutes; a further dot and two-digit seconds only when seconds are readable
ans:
4.01
